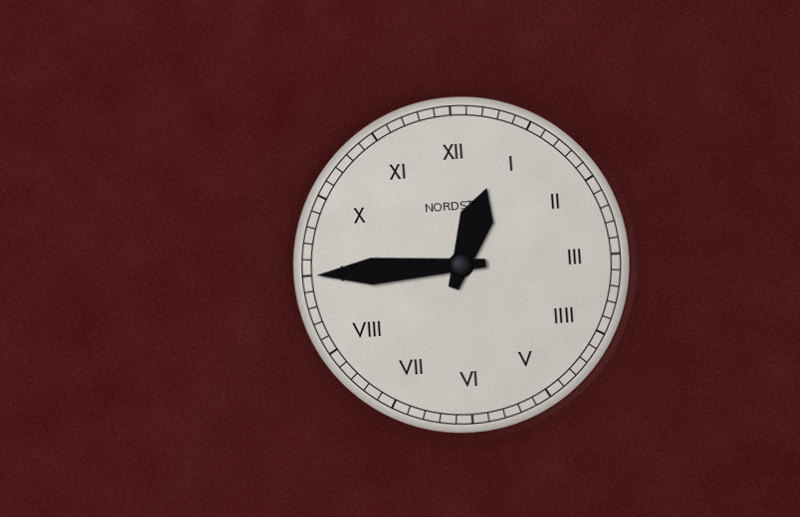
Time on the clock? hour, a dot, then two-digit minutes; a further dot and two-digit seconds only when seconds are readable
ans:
12.45
